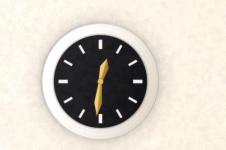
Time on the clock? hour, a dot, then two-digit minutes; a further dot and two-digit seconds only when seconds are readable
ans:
12.31
